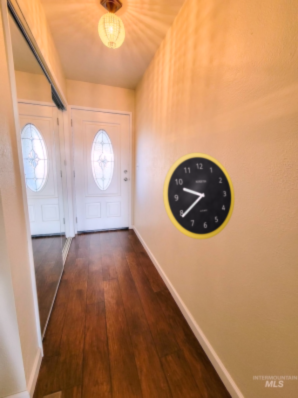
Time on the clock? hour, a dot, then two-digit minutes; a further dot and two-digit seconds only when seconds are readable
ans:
9.39
